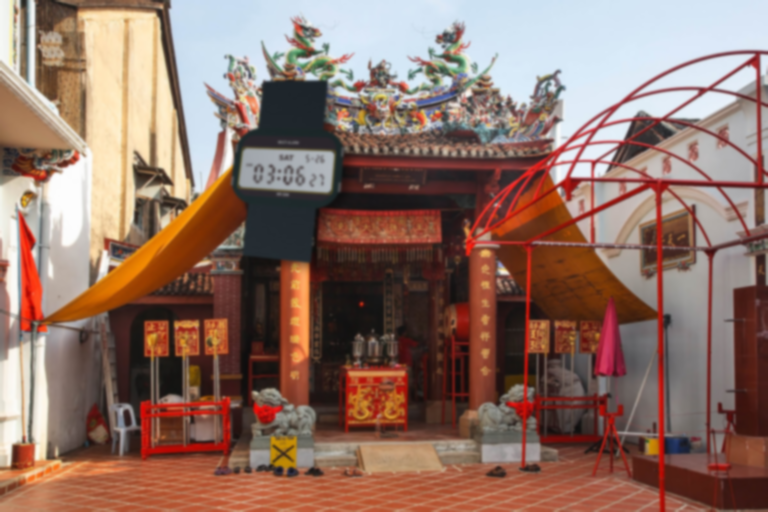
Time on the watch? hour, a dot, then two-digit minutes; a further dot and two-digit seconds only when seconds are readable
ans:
3.06.27
